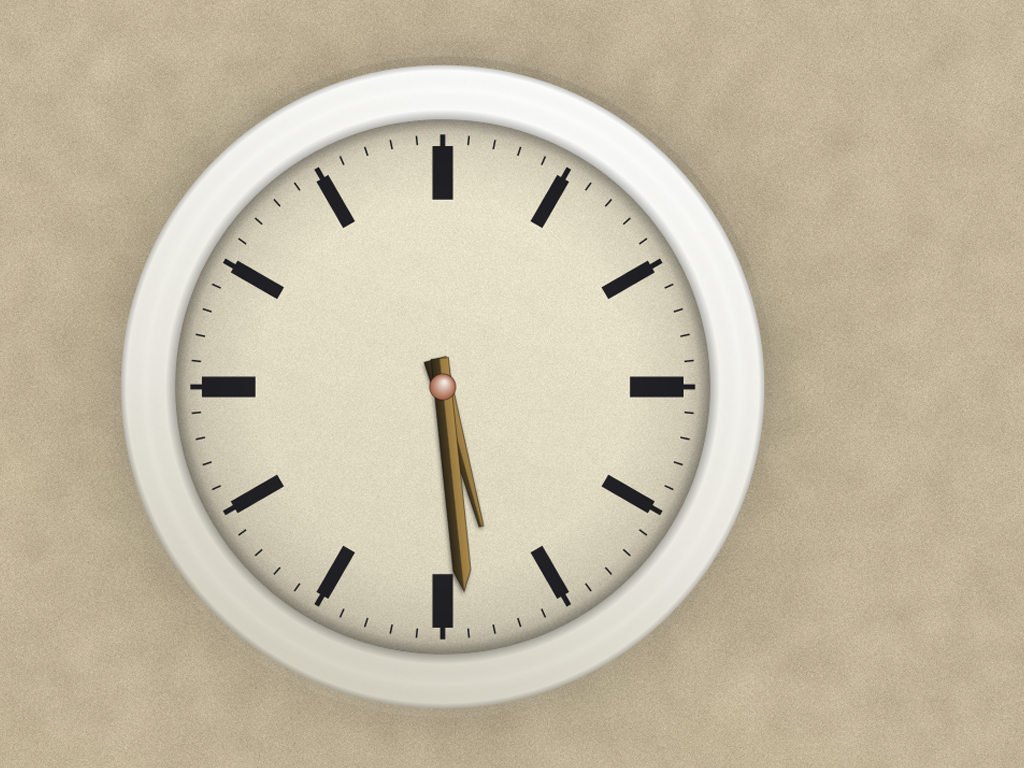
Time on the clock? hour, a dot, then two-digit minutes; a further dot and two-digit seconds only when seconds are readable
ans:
5.29
